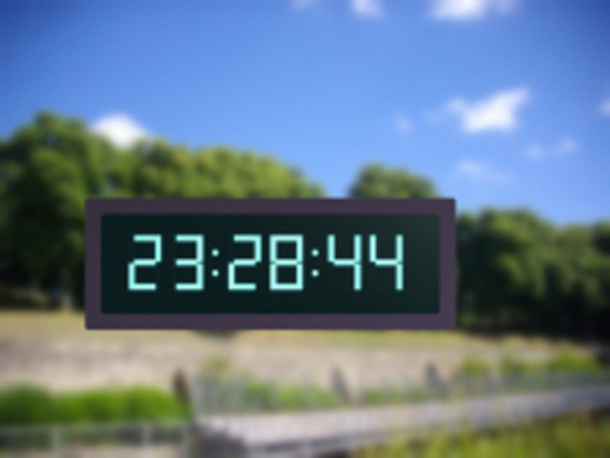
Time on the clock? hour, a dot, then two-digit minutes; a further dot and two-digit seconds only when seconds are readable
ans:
23.28.44
